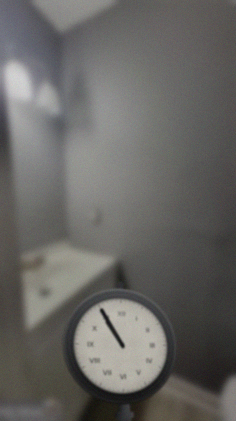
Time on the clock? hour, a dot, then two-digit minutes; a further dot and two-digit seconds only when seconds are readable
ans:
10.55
